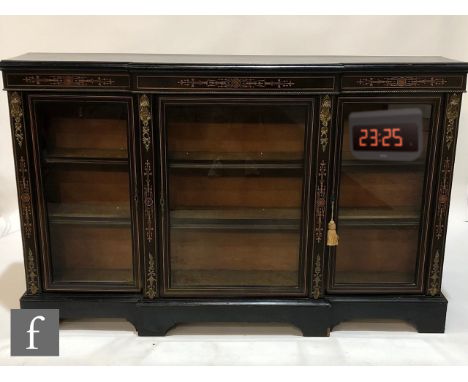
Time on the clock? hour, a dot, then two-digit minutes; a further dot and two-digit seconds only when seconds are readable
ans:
23.25
